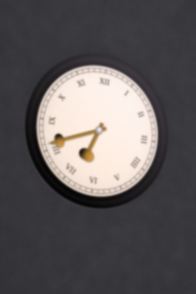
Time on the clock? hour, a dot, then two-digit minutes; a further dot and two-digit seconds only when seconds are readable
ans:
6.41
